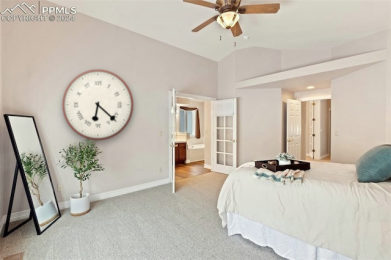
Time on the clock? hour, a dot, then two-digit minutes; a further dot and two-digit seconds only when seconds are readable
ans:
6.22
